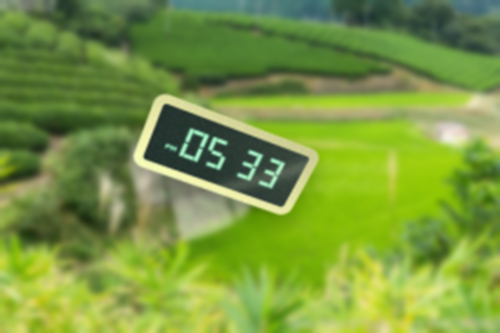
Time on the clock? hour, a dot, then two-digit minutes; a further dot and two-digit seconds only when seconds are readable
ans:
5.33
